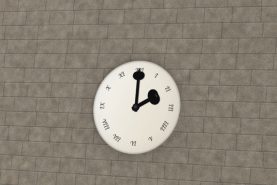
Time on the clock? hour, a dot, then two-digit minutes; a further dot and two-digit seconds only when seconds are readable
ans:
2.00
